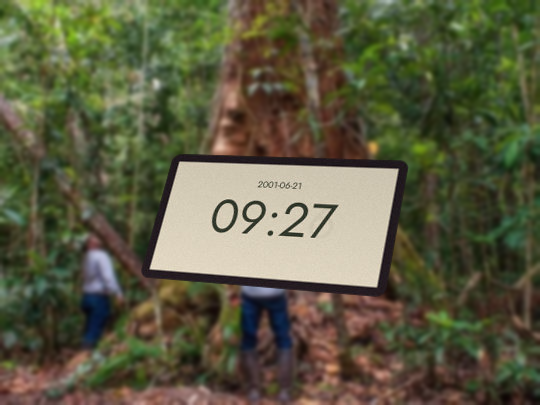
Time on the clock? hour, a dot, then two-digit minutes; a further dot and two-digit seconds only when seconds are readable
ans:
9.27
